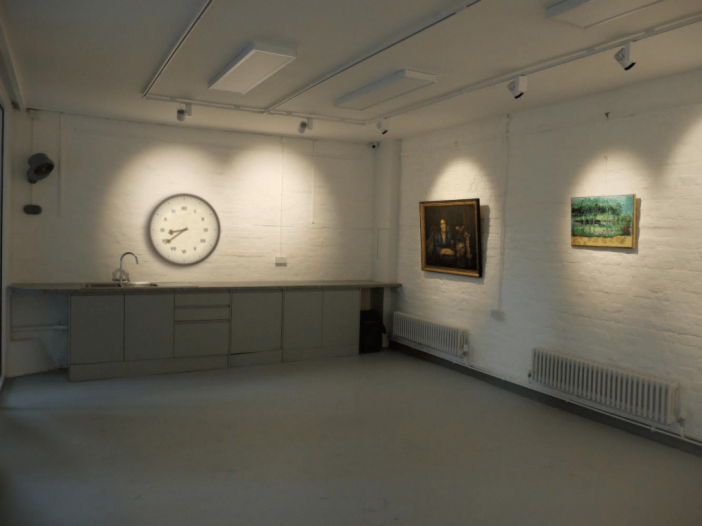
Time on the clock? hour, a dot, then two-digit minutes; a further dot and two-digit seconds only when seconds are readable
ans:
8.39
